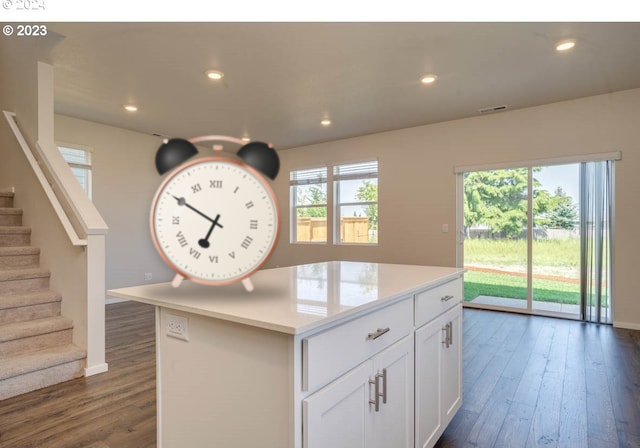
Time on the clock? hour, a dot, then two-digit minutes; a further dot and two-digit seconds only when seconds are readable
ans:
6.50
